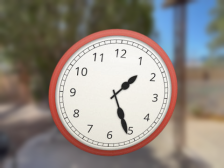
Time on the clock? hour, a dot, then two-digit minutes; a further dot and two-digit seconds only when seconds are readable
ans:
1.26
